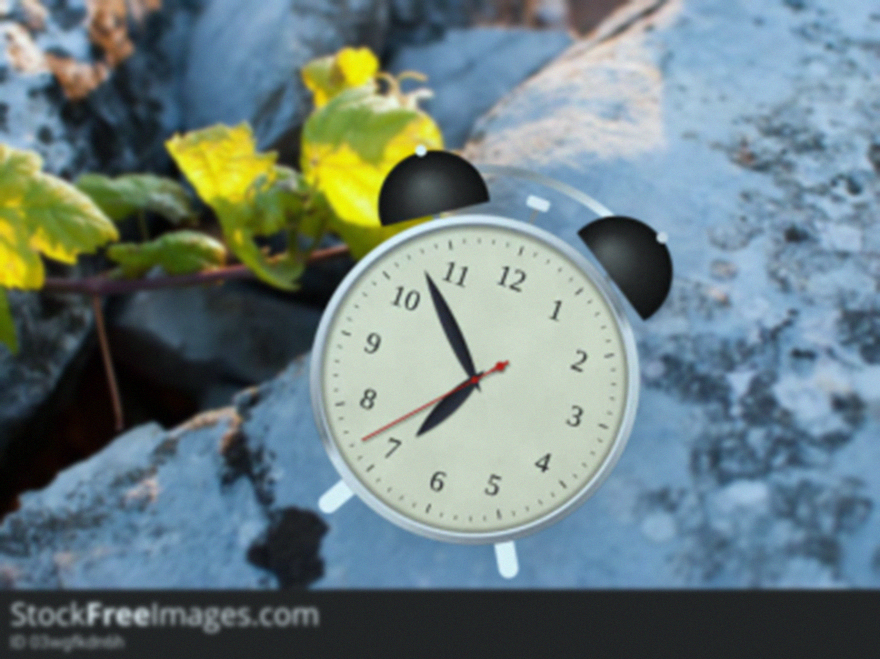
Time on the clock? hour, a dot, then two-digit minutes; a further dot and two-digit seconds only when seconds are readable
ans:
6.52.37
